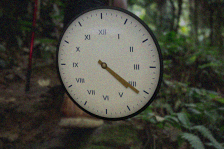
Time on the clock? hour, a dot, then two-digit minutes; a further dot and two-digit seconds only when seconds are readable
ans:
4.21
